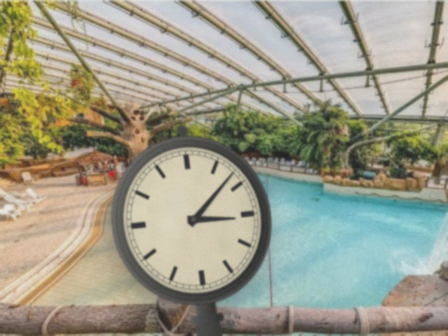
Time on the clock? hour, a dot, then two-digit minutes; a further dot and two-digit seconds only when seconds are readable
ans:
3.08
